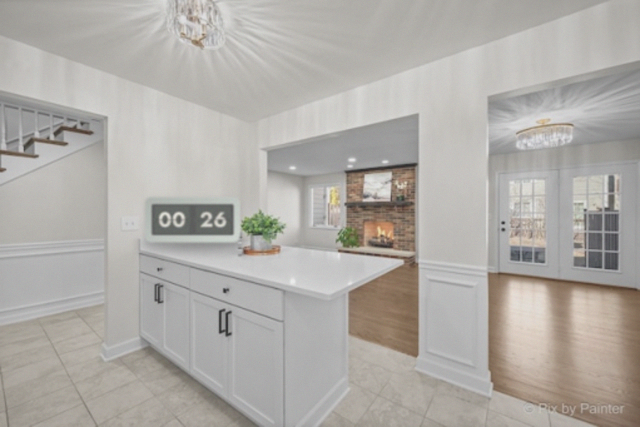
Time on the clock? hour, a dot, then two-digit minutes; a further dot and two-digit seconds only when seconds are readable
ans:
0.26
